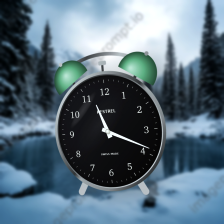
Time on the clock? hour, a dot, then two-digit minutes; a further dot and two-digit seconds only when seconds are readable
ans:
11.19
